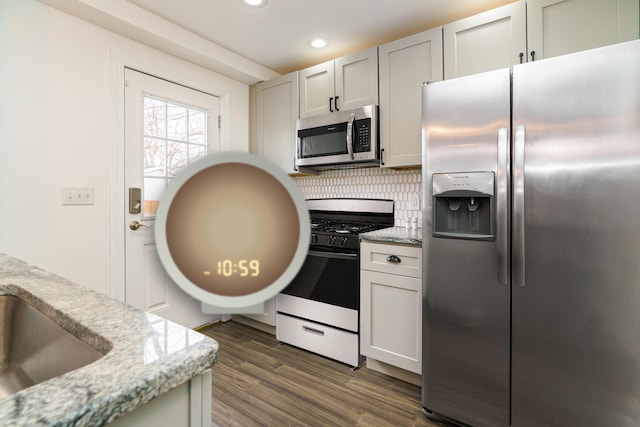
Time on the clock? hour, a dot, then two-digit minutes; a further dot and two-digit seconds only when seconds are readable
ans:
10.59
